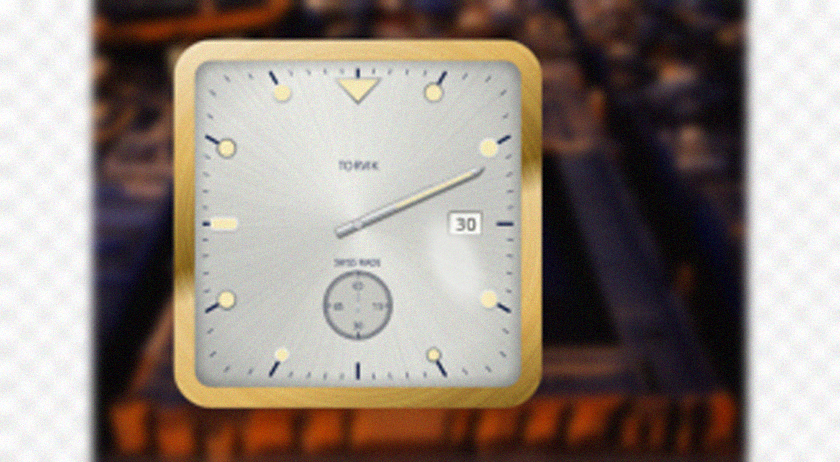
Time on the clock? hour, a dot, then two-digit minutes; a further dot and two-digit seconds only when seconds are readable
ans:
2.11
